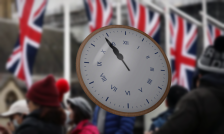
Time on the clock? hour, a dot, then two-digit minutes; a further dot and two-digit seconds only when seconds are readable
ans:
10.54
